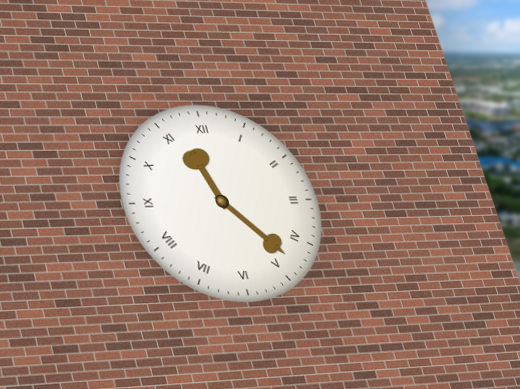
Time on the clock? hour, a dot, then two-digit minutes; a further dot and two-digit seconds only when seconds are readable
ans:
11.23
